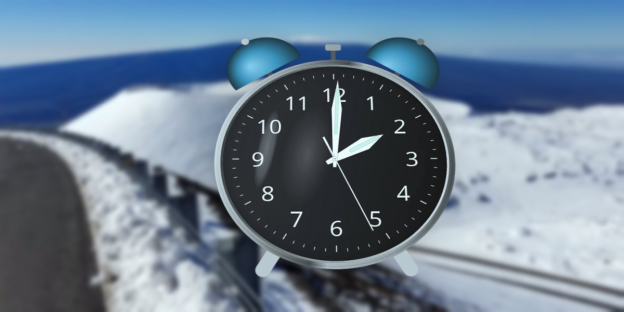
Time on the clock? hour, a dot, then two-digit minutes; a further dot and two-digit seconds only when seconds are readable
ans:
2.00.26
